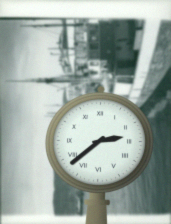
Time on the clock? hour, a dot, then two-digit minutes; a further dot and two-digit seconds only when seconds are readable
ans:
2.38
